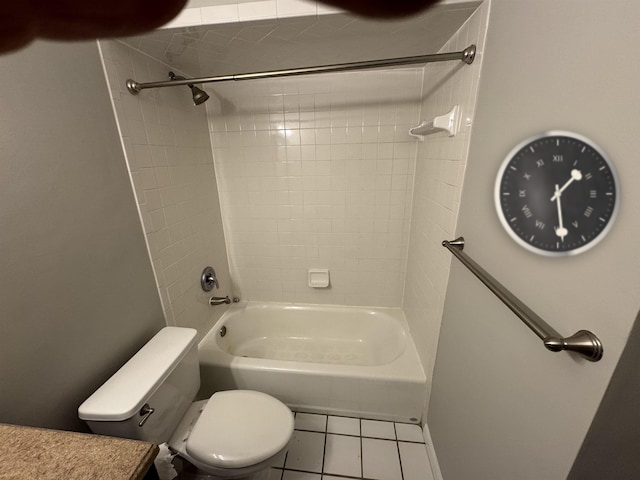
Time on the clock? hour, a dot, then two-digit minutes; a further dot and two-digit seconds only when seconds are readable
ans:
1.29
